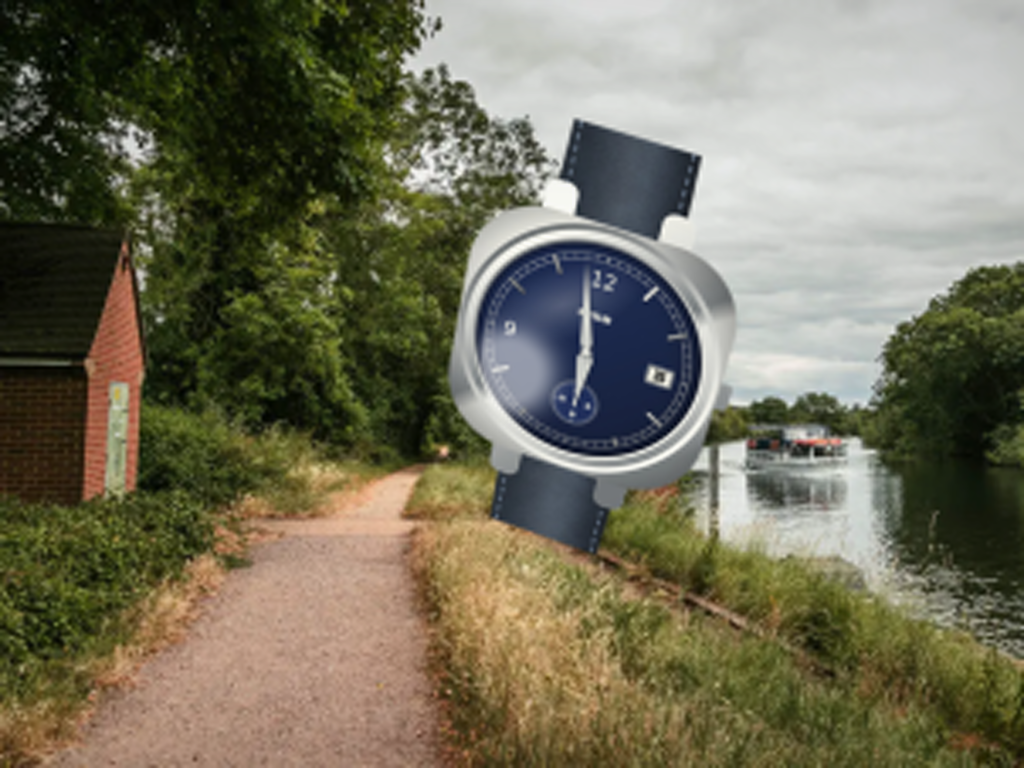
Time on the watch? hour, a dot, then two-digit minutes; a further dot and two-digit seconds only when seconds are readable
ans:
5.58
